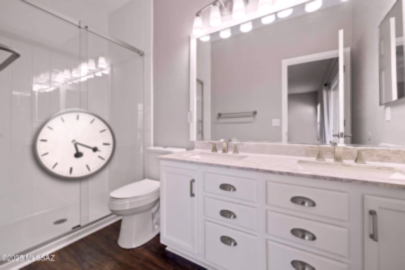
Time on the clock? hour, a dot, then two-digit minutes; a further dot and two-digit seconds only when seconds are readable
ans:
5.18
